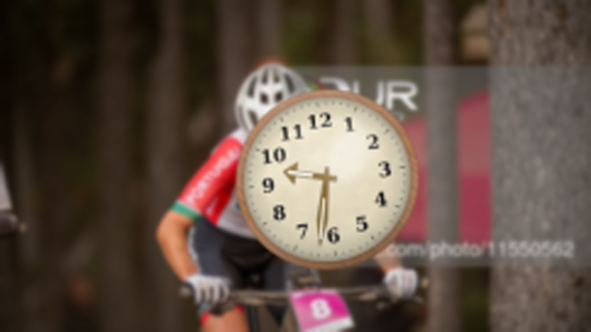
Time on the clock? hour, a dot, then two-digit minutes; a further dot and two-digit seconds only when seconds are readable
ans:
9.32
